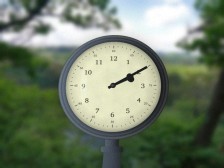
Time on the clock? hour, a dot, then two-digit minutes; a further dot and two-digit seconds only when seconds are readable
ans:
2.10
